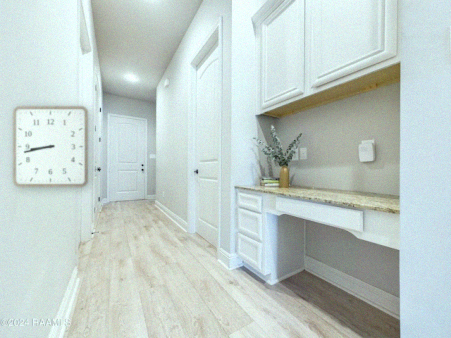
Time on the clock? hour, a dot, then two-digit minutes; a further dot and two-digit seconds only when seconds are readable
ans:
8.43
